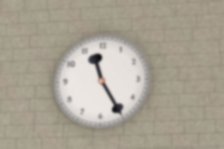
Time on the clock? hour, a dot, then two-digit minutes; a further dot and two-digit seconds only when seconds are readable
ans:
11.25
